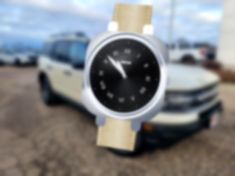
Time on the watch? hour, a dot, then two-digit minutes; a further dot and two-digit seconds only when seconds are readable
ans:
10.52
